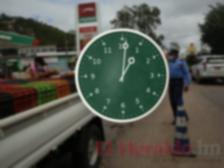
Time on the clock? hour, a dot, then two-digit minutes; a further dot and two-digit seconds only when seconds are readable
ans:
1.01
